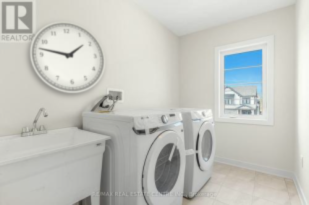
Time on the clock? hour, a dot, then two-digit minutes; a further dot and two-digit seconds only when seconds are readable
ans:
1.47
